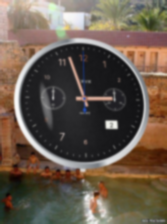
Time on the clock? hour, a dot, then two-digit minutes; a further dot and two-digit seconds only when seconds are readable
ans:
2.57
